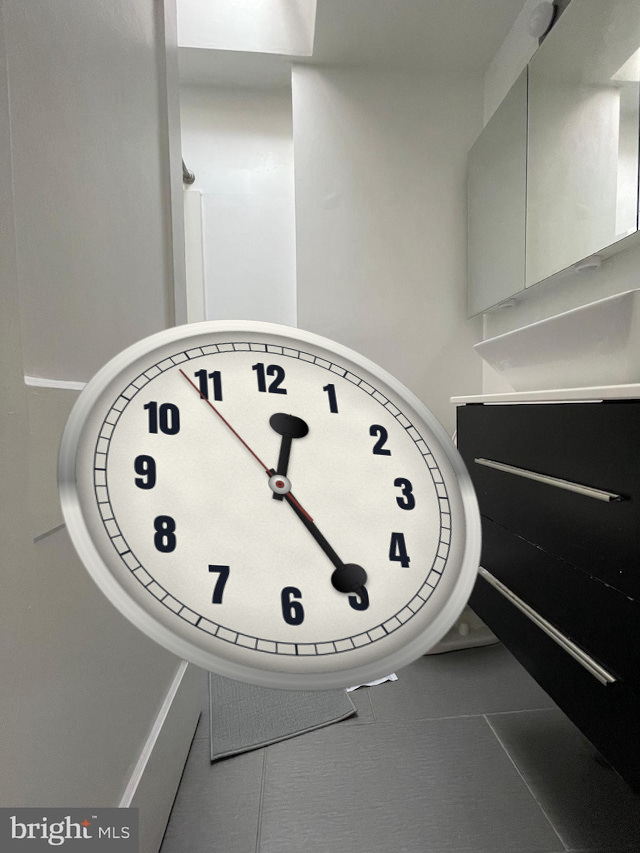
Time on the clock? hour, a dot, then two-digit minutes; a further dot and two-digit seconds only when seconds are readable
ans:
12.24.54
